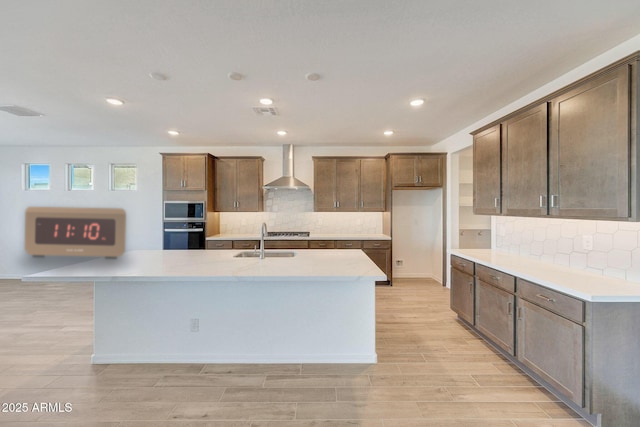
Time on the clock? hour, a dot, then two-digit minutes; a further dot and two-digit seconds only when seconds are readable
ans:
11.10
